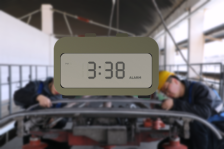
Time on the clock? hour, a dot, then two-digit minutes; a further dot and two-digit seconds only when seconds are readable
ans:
3.38
